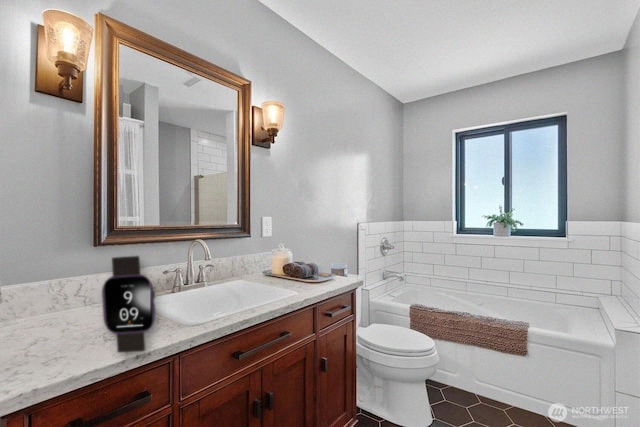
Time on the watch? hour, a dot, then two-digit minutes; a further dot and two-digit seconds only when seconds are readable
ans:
9.09
